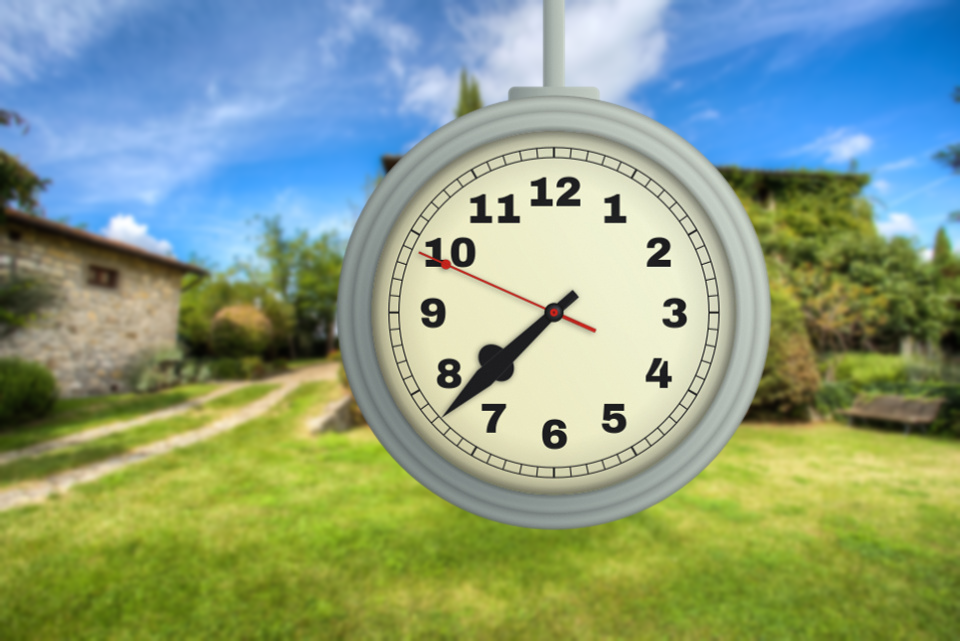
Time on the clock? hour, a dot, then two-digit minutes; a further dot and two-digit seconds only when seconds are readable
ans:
7.37.49
